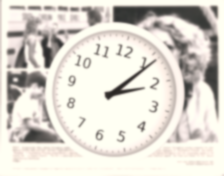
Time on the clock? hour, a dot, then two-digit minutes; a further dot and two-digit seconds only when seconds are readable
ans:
2.06
